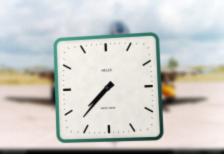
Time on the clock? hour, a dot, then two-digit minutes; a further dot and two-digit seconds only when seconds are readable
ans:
7.37
